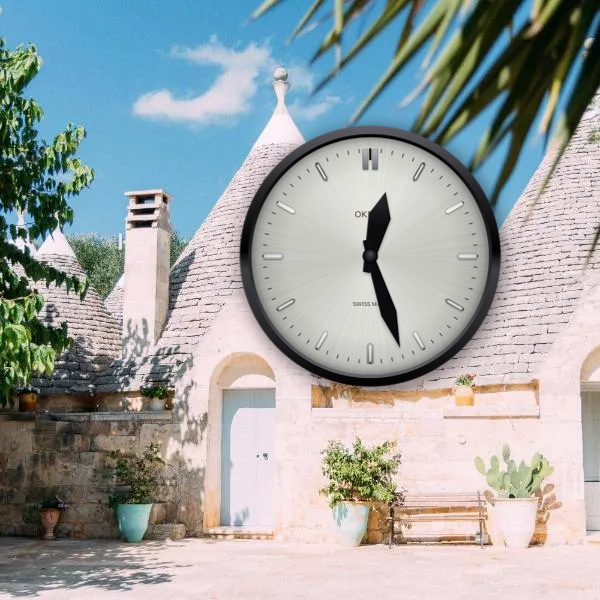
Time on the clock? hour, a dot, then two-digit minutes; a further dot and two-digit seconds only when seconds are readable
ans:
12.27
